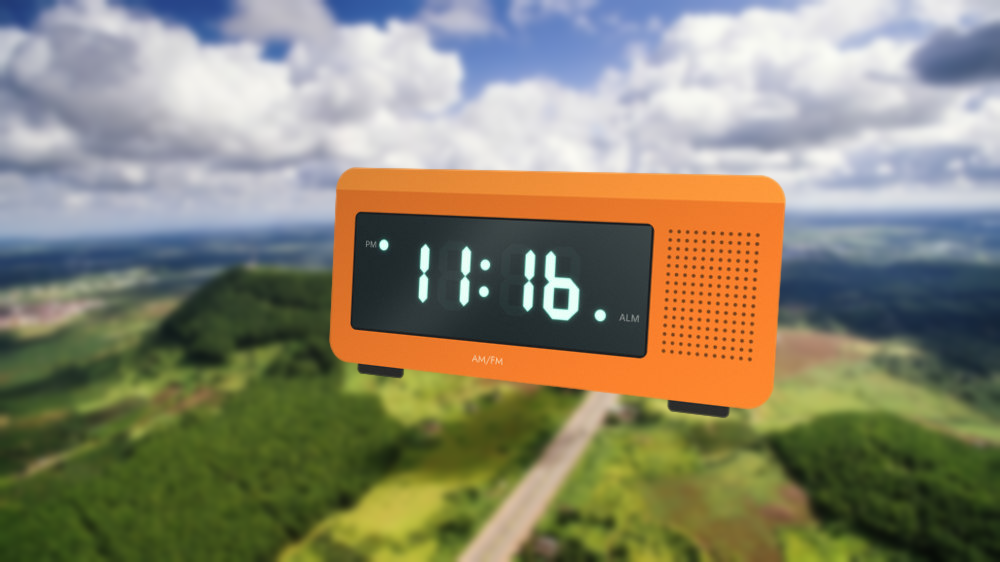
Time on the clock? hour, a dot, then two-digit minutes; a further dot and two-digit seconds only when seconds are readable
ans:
11.16
